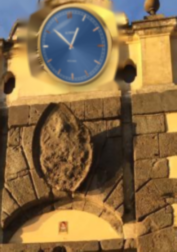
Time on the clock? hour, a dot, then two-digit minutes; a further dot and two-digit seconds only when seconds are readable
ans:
12.52
